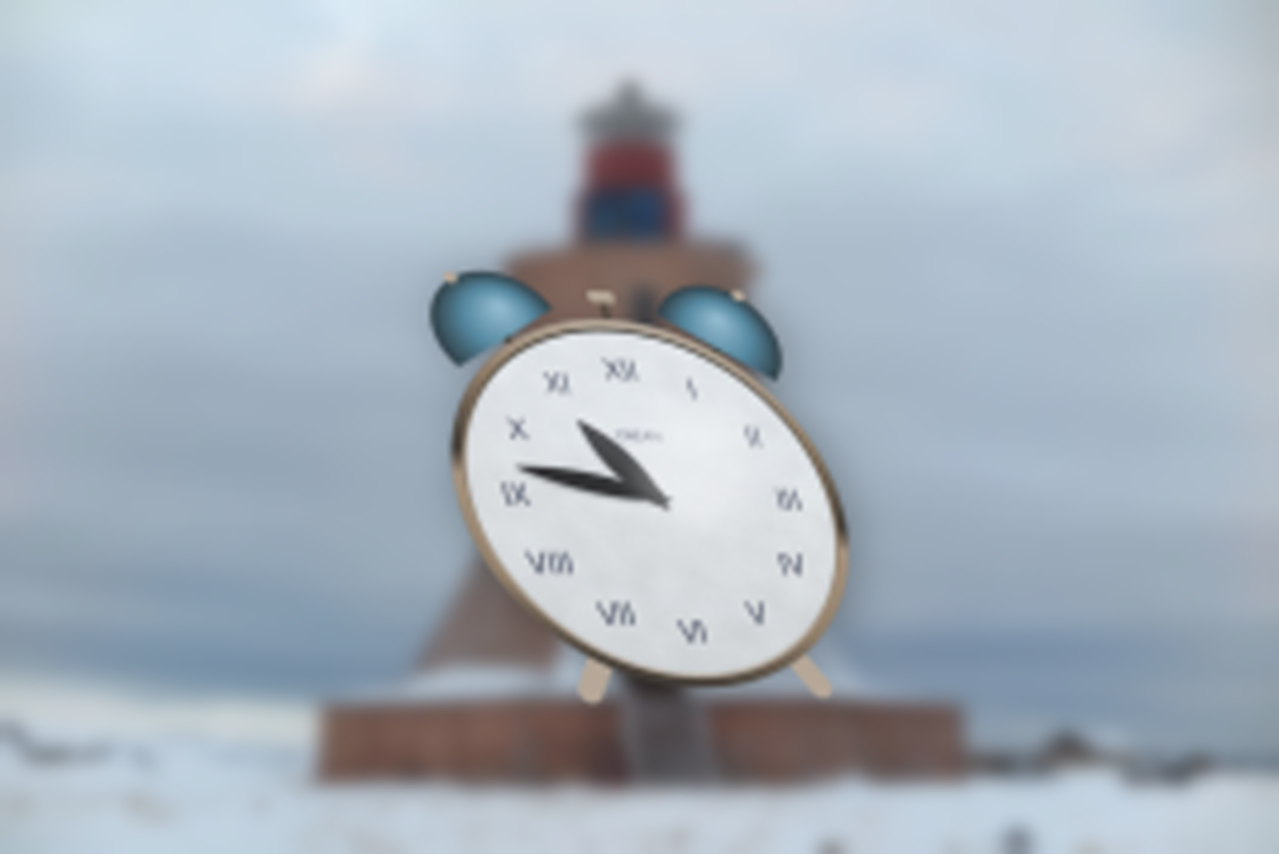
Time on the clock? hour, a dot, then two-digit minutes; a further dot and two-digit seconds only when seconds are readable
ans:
10.47
